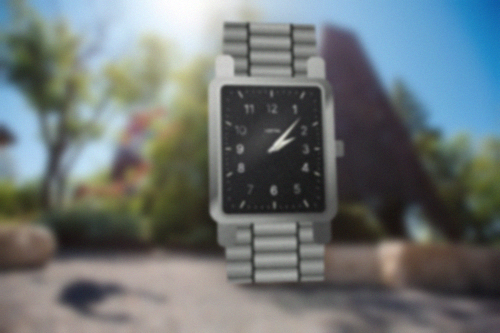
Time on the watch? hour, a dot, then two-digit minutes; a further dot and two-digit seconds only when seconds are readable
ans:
2.07
